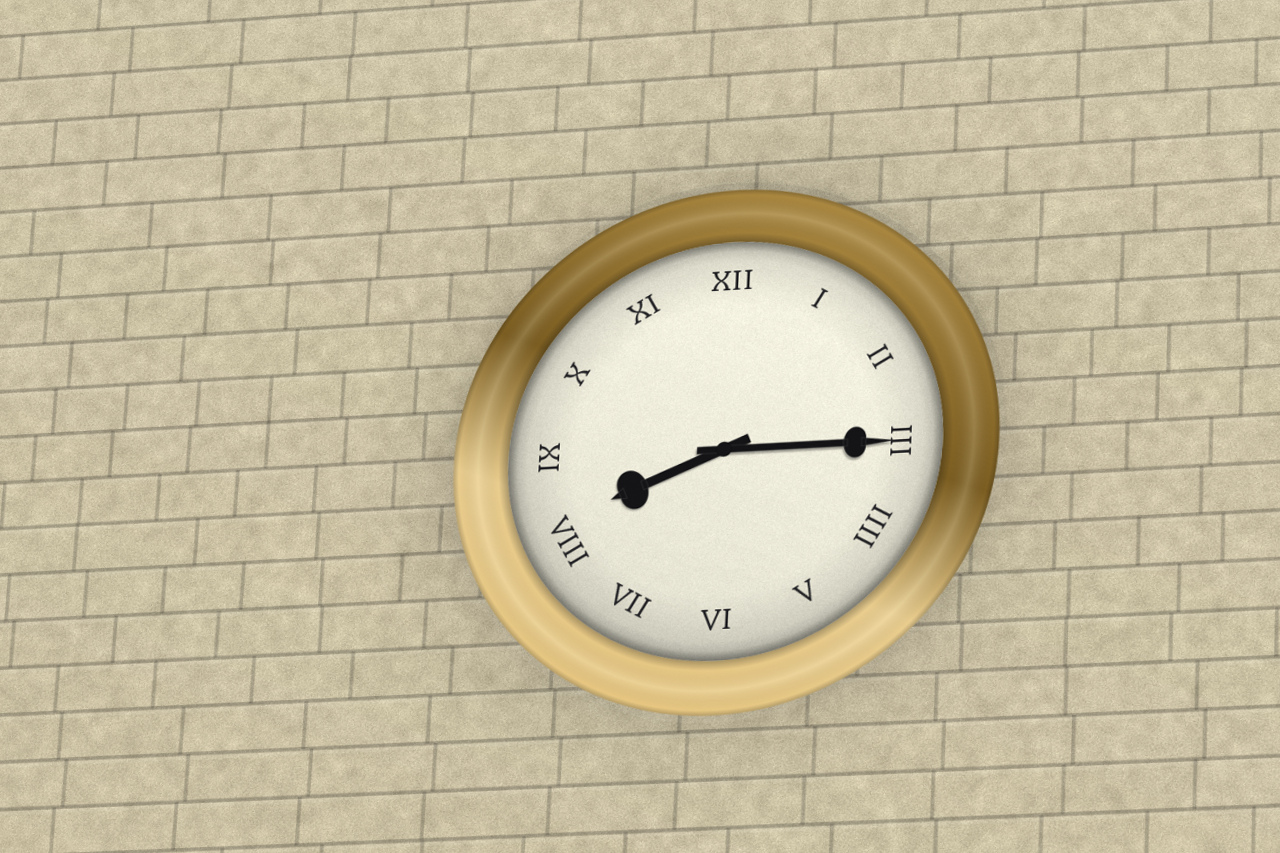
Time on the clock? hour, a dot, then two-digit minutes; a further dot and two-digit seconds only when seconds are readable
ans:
8.15
